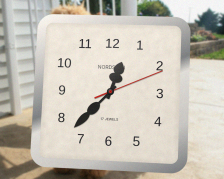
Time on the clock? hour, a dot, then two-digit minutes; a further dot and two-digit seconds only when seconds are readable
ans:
12.37.11
